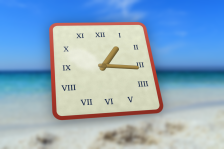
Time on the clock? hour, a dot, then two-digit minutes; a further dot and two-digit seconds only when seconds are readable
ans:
1.16
